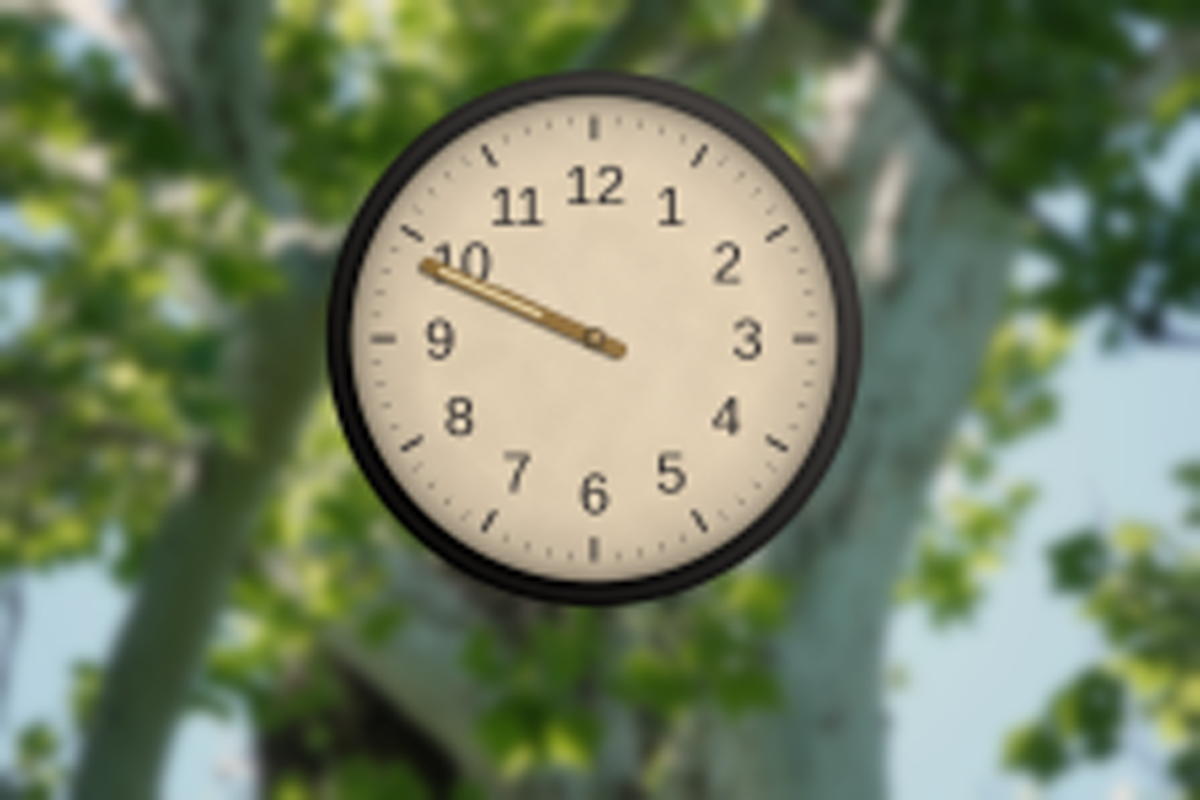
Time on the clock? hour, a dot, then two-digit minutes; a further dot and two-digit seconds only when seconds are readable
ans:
9.49
